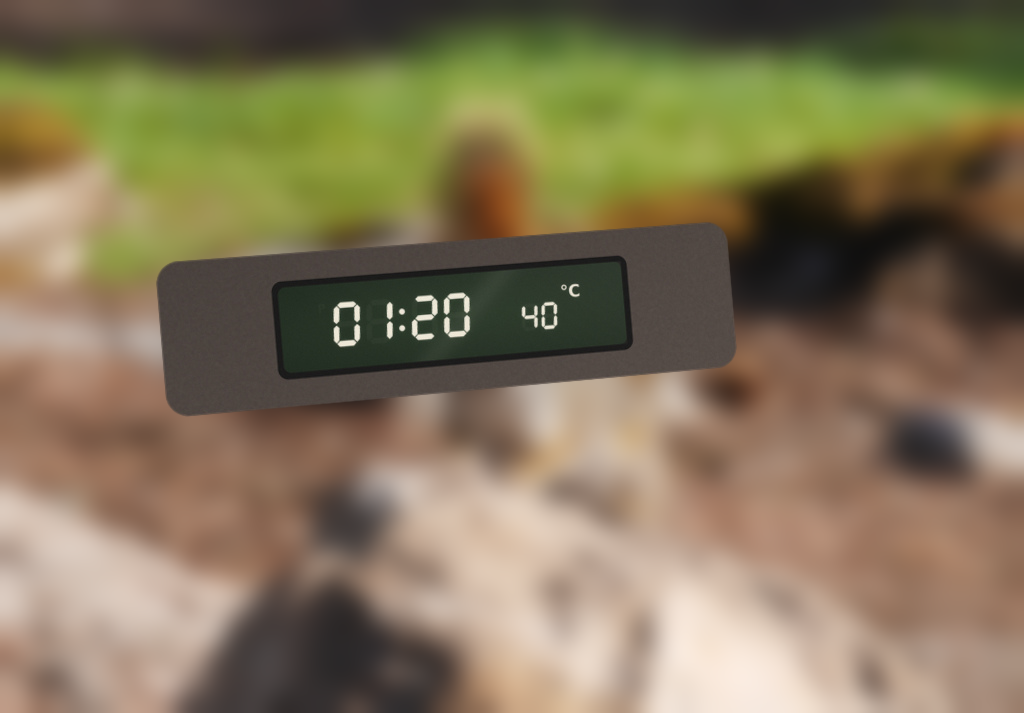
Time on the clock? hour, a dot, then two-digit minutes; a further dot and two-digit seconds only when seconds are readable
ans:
1.20
